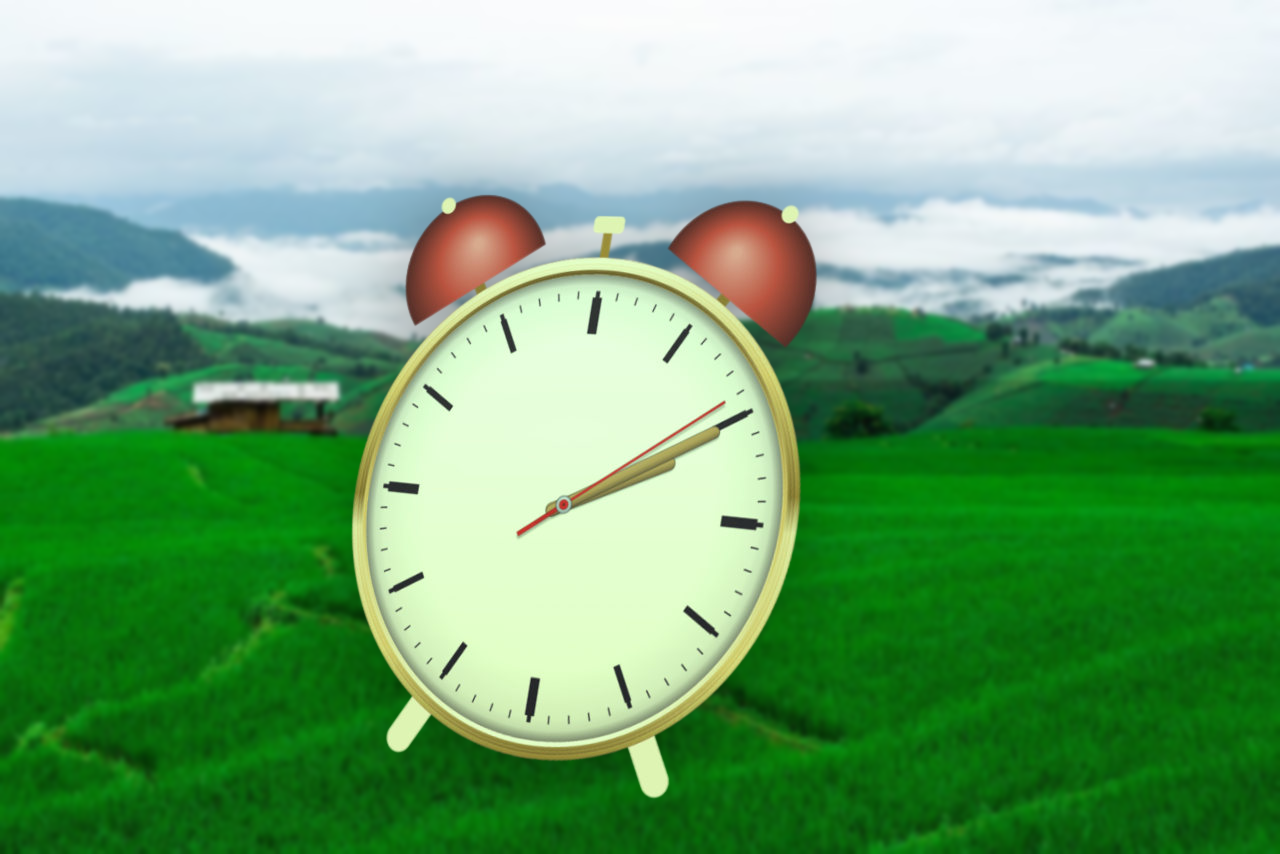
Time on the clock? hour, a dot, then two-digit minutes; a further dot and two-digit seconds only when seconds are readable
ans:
2.10.09
